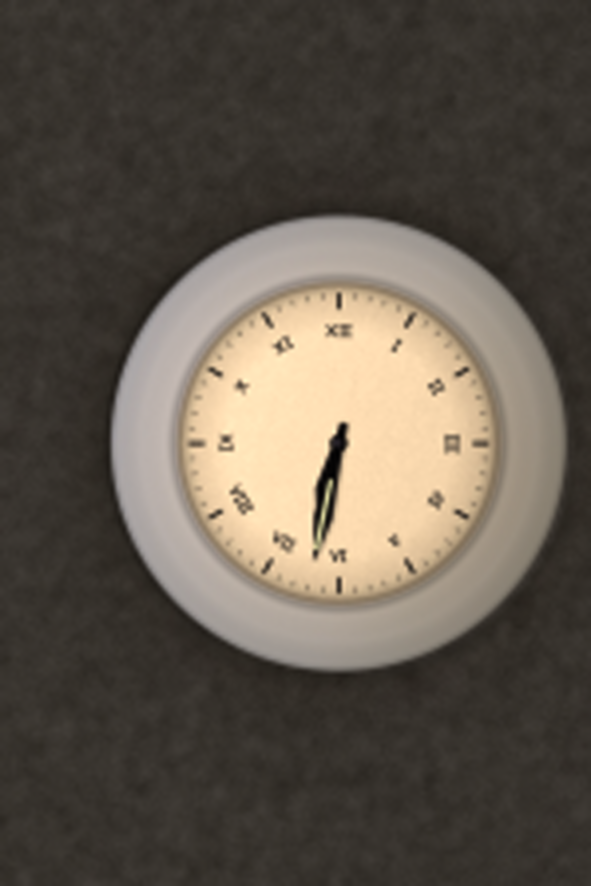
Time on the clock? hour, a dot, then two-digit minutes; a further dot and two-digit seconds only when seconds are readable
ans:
6.32
